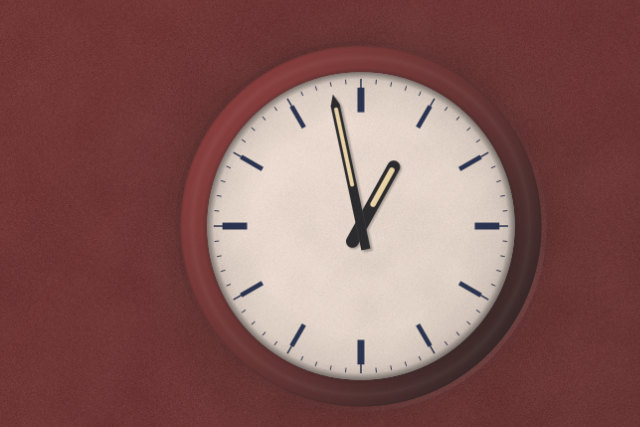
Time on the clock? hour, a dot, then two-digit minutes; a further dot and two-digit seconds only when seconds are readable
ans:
12.58
